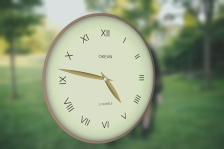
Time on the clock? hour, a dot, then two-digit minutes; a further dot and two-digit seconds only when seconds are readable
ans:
4.47
